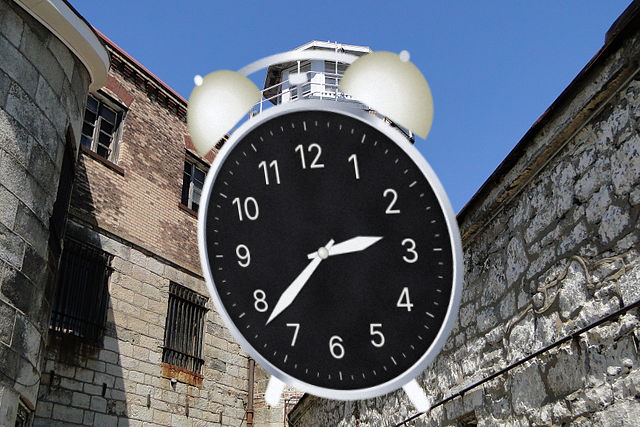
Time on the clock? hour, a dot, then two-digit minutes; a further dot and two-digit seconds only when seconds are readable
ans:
2.38
